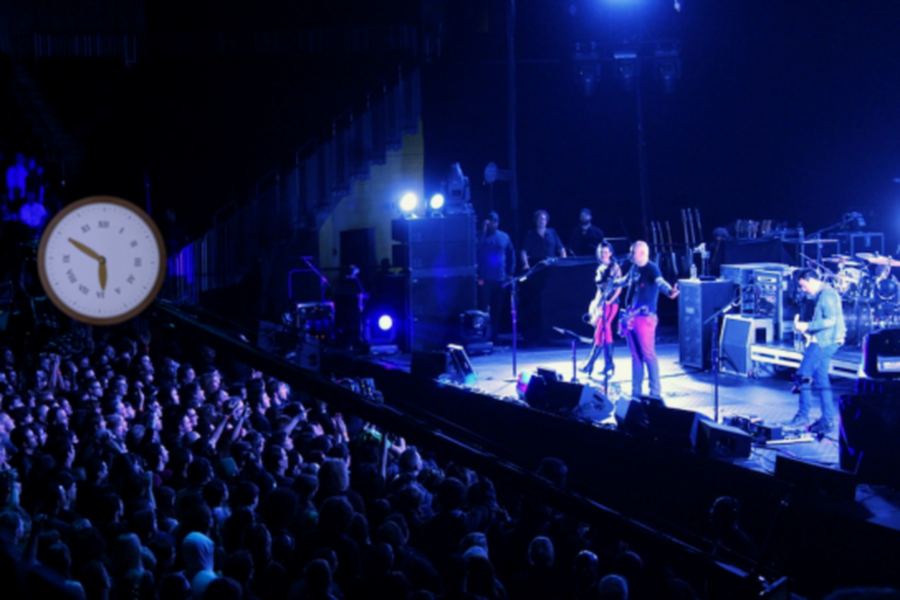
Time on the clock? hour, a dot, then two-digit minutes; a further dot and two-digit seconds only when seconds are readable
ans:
5.50
